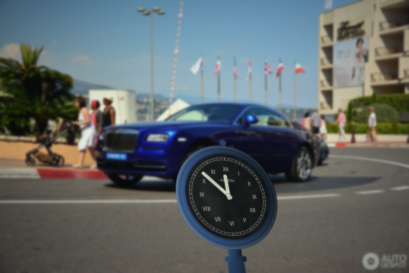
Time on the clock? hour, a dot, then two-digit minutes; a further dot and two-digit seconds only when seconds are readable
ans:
11.52
